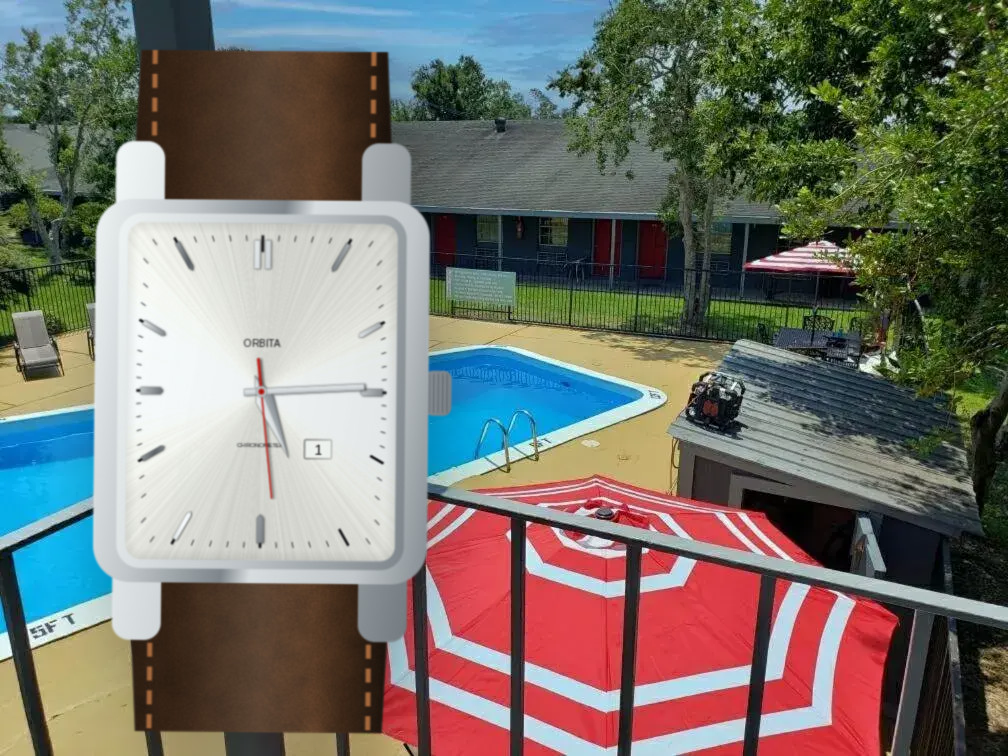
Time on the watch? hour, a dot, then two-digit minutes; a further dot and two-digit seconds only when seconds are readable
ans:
5.14.29
